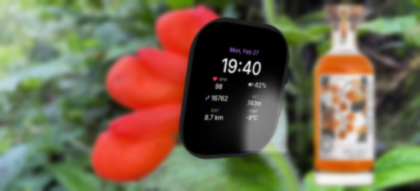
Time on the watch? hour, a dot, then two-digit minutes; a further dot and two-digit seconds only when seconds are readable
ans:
19.40
